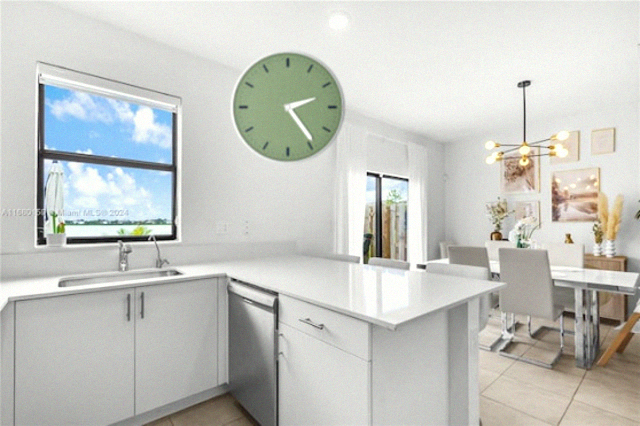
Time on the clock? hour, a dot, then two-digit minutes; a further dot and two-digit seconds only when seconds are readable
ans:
2.24
